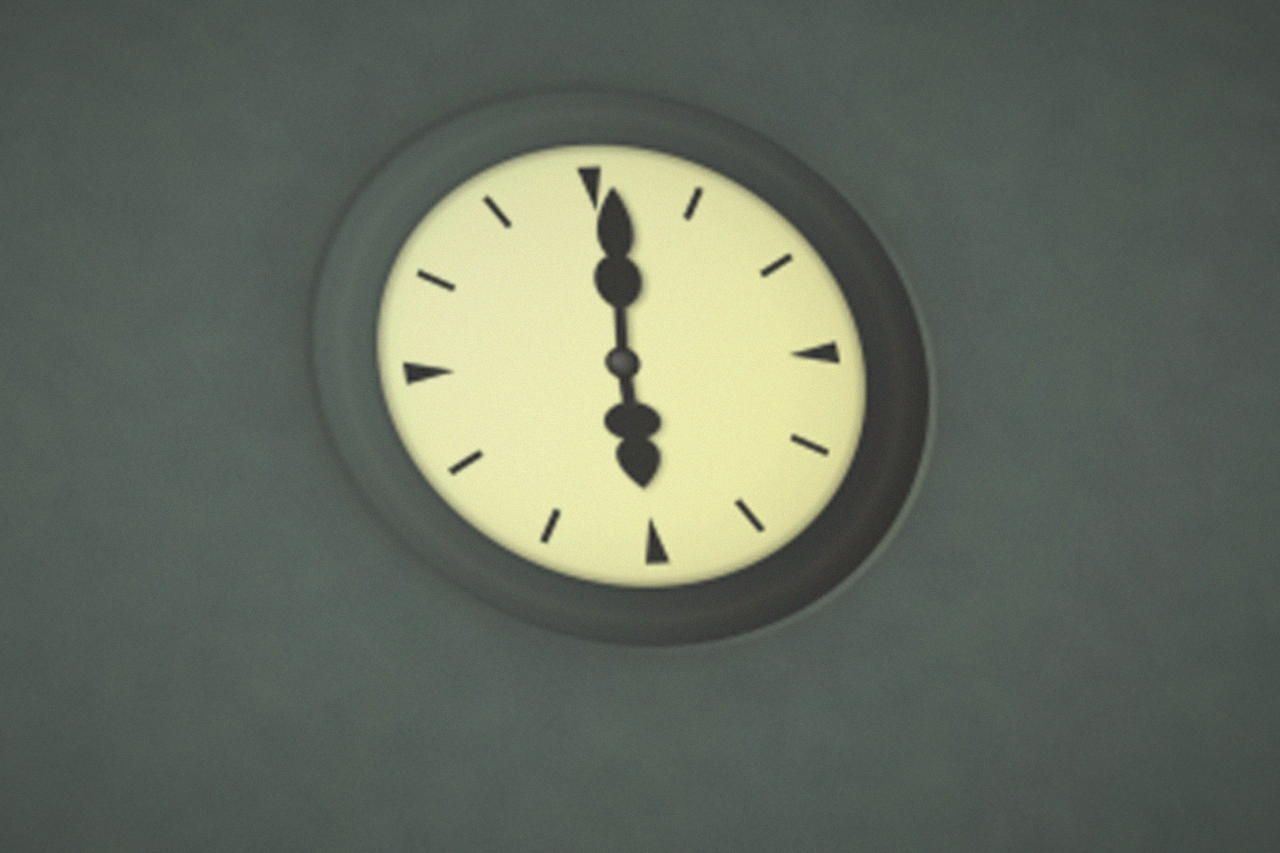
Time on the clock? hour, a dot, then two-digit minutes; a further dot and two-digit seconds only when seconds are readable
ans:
6.01
